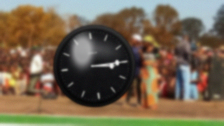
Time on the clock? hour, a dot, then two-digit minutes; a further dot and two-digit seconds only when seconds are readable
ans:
3.15
